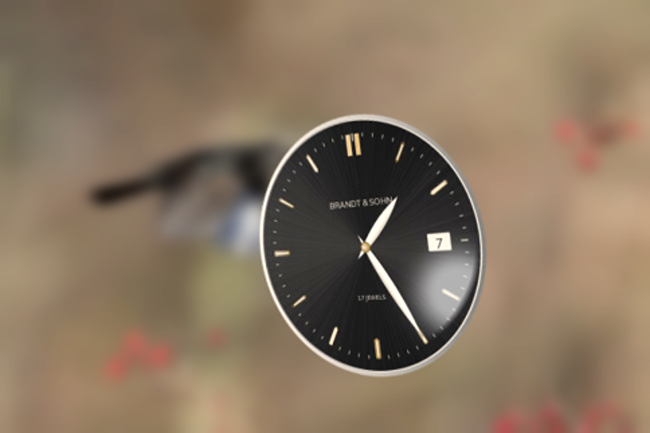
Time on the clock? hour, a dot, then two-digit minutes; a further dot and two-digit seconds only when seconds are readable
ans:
1.25
